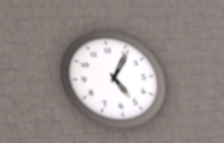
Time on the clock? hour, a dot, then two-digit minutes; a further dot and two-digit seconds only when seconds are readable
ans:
5.06
